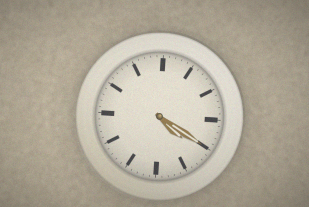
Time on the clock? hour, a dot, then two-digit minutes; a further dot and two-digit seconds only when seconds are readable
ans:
4.20
